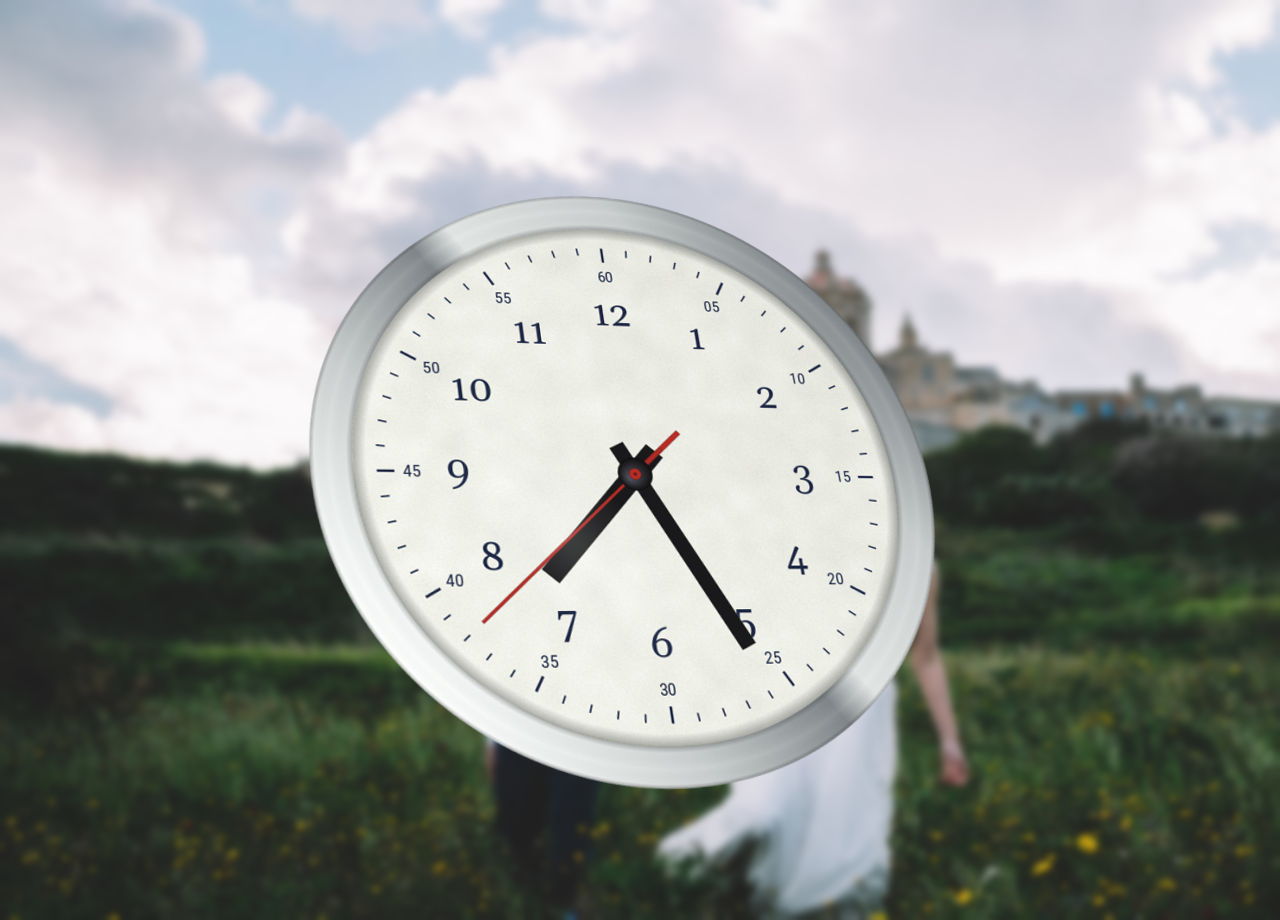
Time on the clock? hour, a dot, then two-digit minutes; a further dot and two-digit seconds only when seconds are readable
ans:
7.25.38
